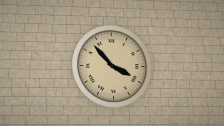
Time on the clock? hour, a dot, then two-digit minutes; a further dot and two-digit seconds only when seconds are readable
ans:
3.53
